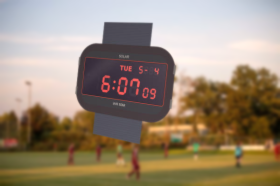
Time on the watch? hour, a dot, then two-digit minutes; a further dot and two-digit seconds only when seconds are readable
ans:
6.07.09
